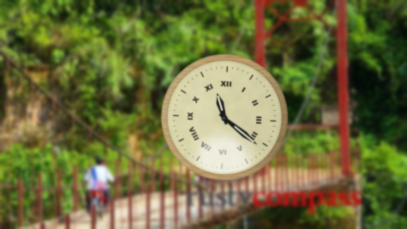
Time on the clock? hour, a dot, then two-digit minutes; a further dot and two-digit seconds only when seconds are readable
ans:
11.21
